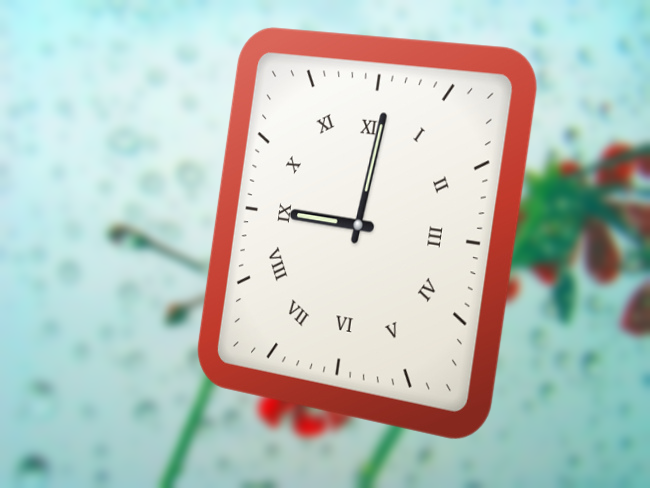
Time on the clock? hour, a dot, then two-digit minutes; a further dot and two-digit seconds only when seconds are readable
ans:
9.01
